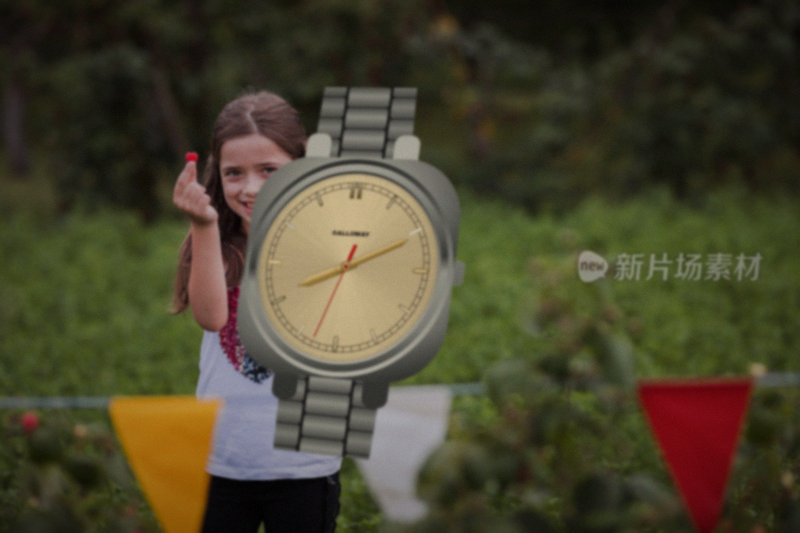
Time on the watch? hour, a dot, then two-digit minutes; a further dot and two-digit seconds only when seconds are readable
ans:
8.10.33
